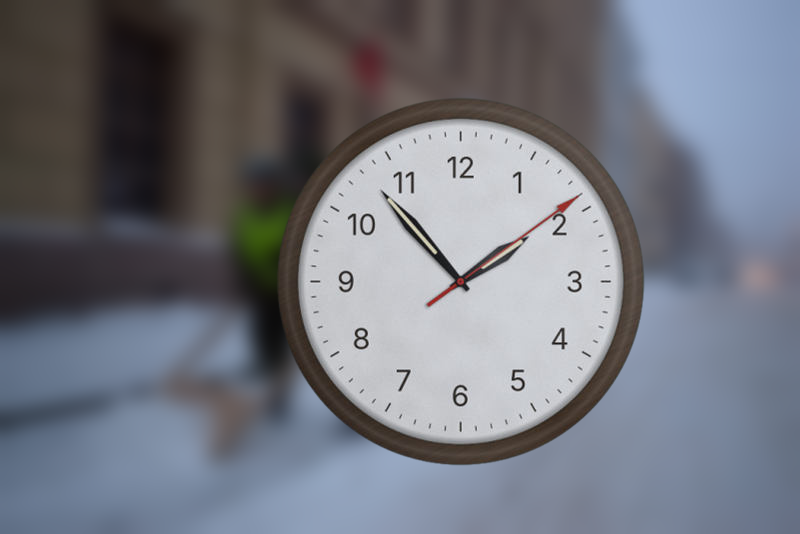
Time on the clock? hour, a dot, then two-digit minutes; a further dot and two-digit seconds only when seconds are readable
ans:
1.53.09
